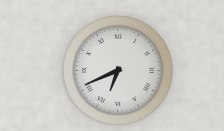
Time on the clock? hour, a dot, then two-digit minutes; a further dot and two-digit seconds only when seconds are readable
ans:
6.41
